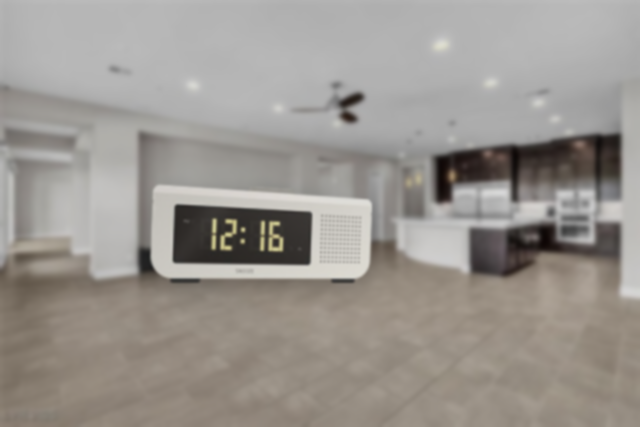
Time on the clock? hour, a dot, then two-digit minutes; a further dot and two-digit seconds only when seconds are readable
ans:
12.16
